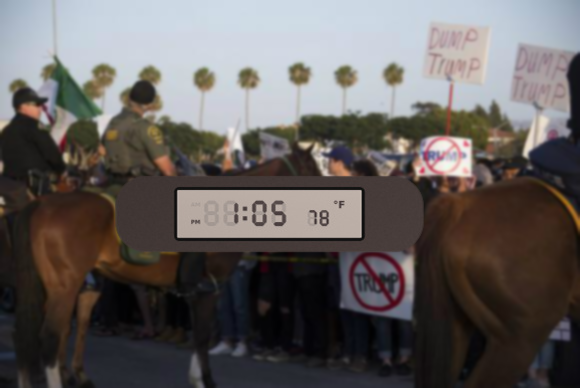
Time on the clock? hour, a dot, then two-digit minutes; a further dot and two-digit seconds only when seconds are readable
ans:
1.05
